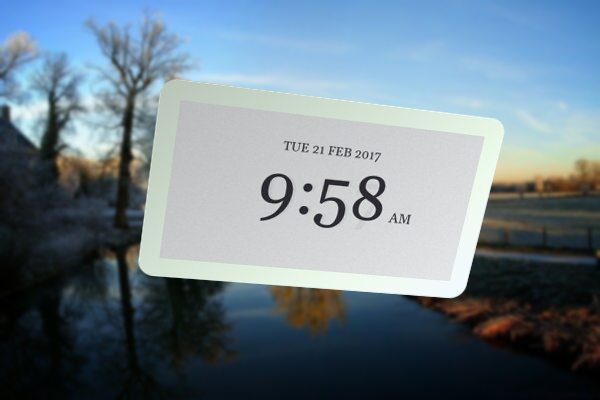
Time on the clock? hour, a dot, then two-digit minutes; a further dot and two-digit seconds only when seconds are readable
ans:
9.58
